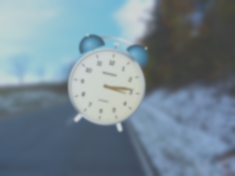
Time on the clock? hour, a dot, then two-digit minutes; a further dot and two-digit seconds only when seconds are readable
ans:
3.14
